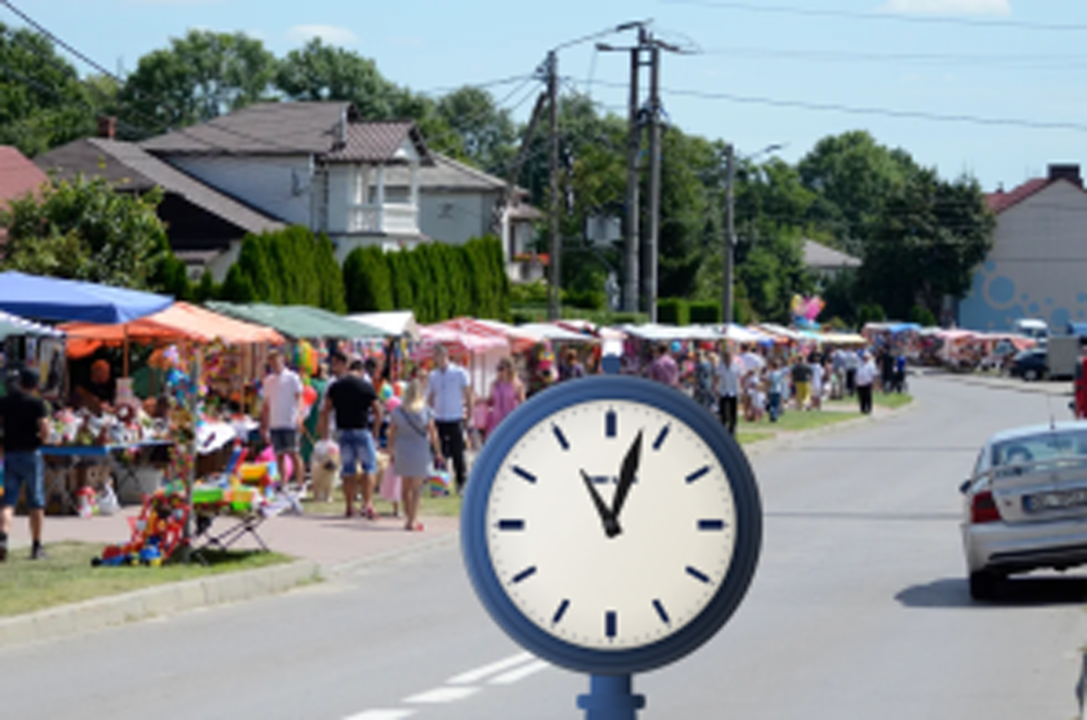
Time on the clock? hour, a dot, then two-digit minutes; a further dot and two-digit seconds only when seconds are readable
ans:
11.03
